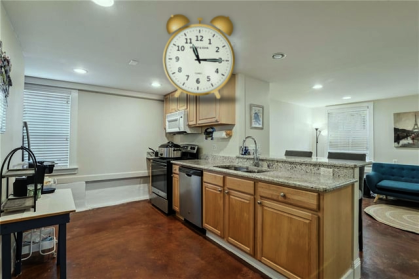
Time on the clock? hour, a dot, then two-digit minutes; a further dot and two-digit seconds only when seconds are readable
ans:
11.15
